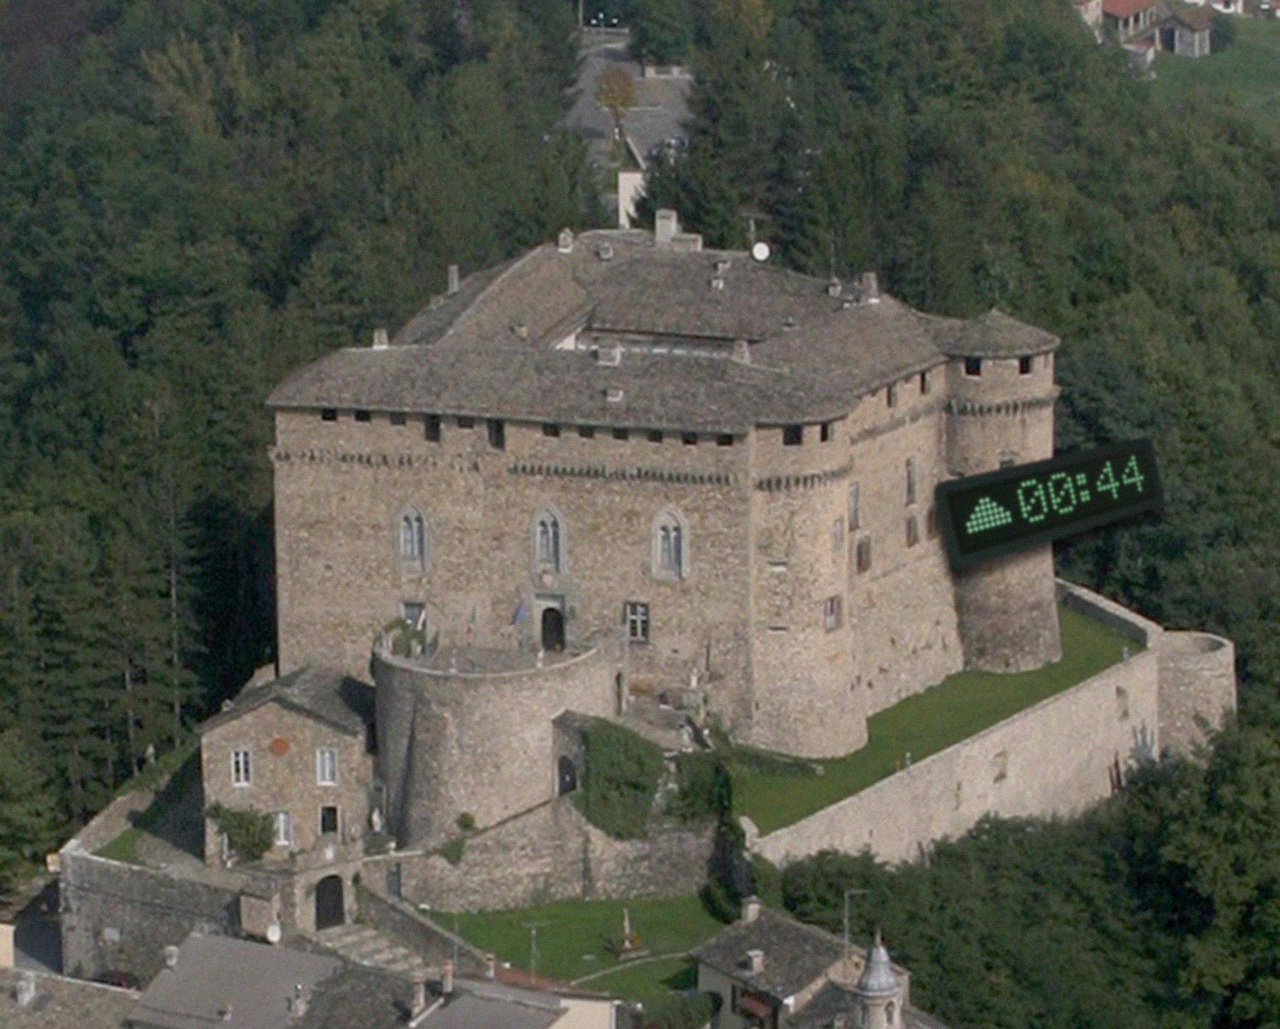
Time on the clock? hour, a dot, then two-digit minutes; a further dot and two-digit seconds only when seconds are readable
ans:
0.44
